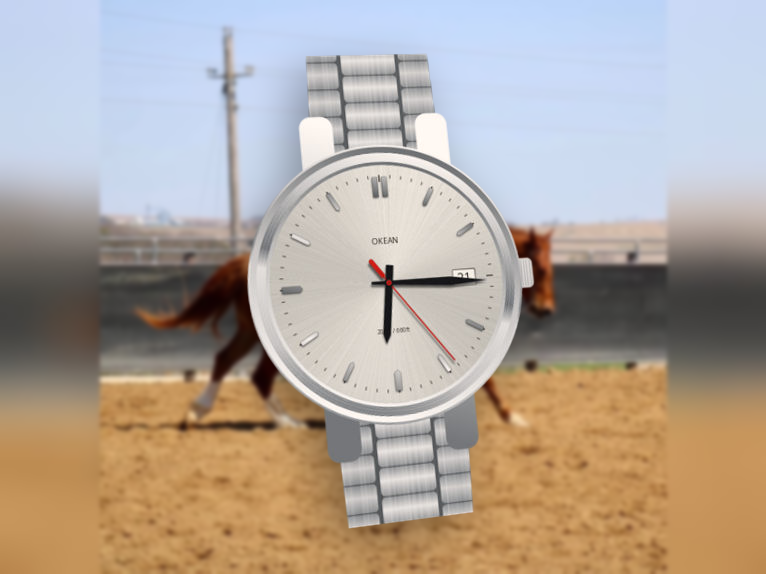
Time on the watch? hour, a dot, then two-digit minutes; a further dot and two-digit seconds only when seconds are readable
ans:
6.15.24
